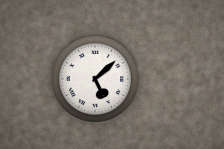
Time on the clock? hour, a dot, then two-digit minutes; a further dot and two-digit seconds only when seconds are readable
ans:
5.08
